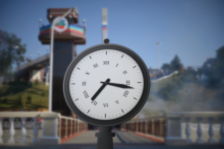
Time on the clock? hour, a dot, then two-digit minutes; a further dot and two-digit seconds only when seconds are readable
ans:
7.17
